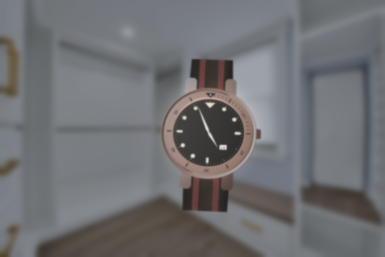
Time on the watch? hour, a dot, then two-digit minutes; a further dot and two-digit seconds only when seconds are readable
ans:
4.56
